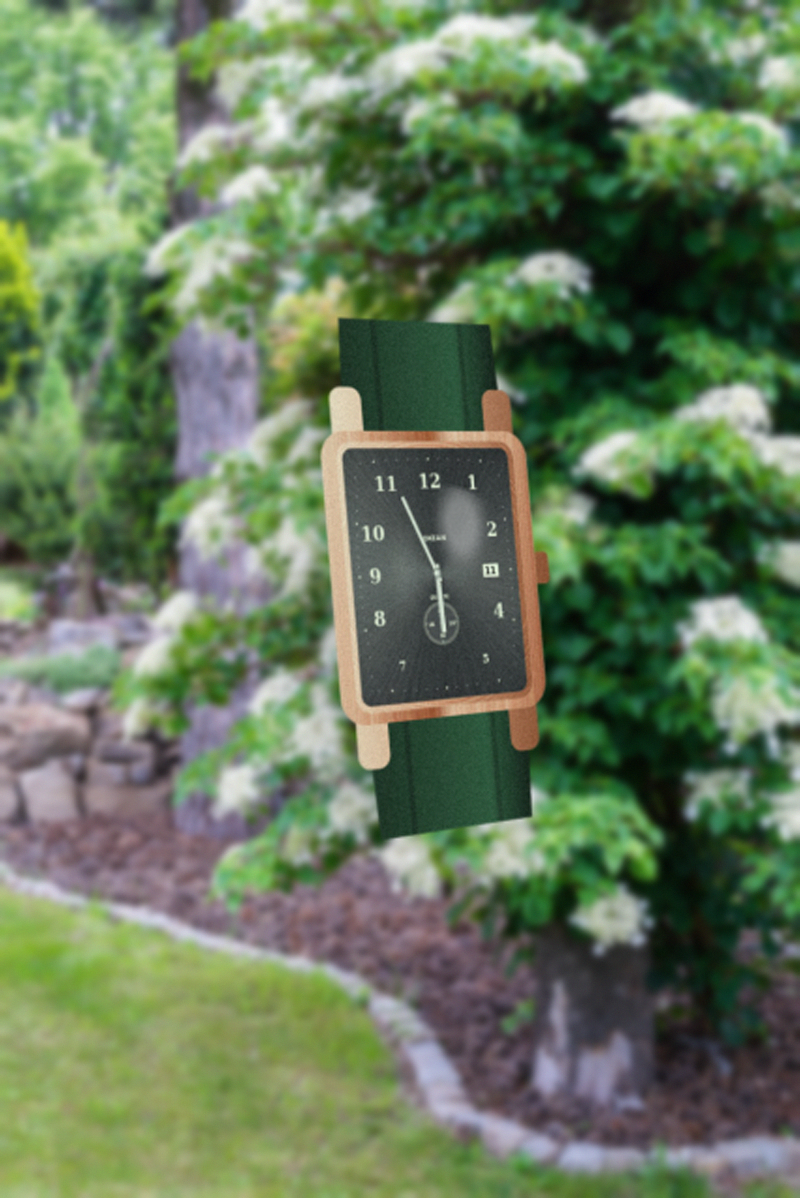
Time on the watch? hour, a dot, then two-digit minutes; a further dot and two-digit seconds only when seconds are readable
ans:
5.56
